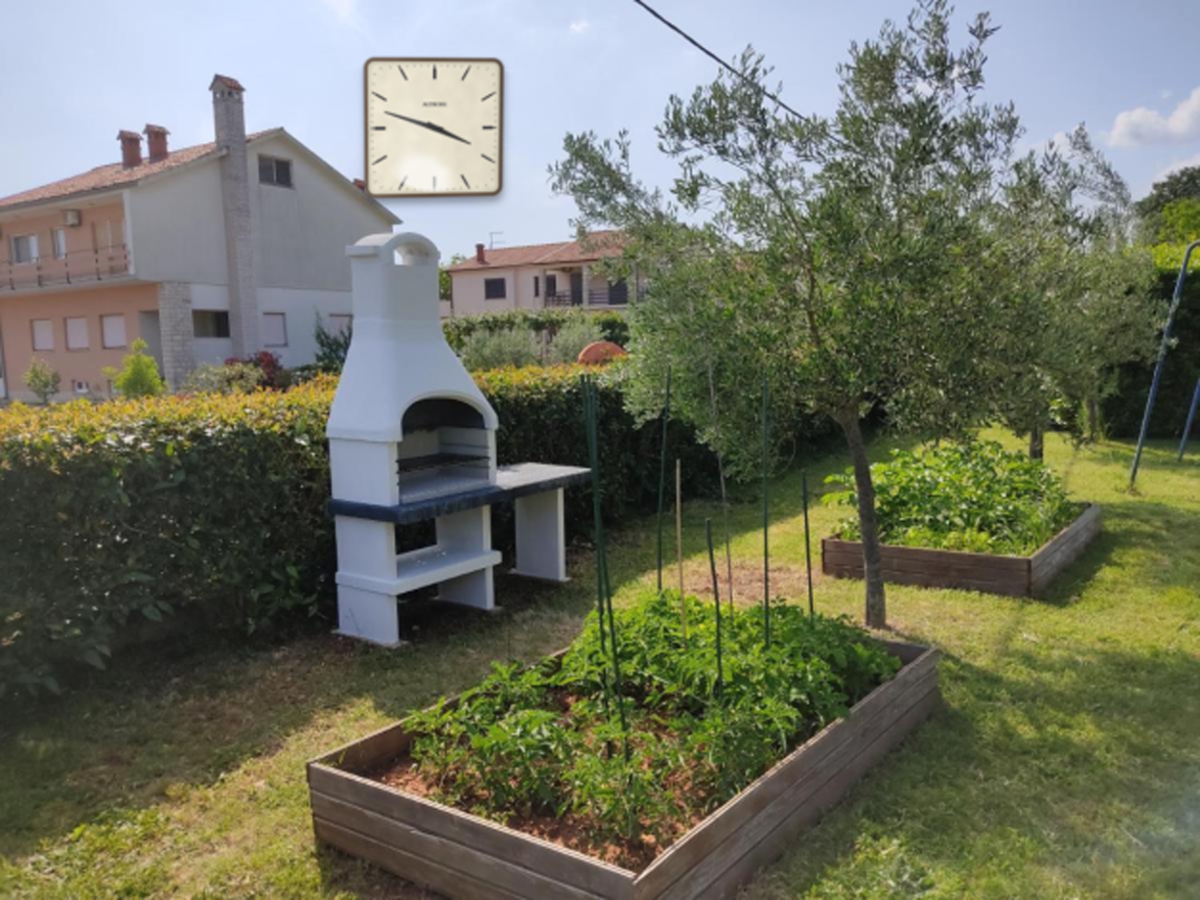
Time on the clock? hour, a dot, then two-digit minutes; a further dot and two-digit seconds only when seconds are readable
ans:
3.48
